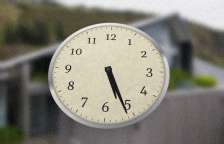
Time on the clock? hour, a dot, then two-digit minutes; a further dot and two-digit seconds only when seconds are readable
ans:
5.26
